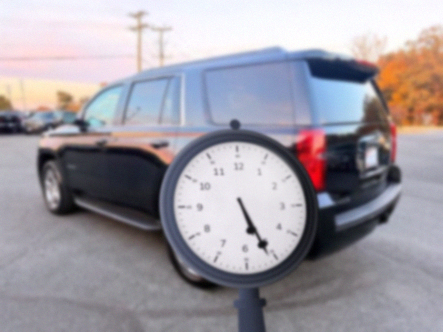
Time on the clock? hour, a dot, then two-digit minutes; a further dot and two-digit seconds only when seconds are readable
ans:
5.26
